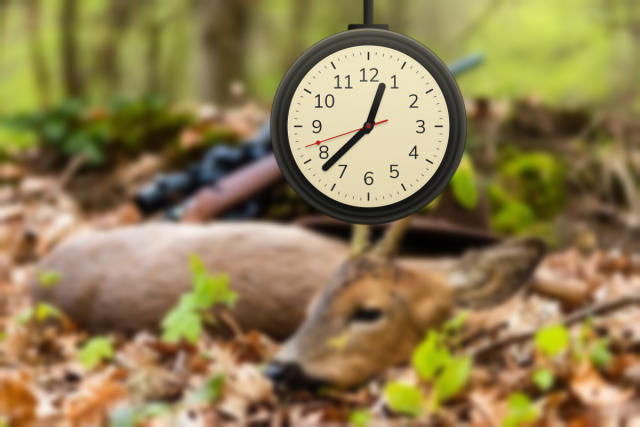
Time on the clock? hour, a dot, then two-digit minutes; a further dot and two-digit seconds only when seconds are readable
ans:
12.37.42
